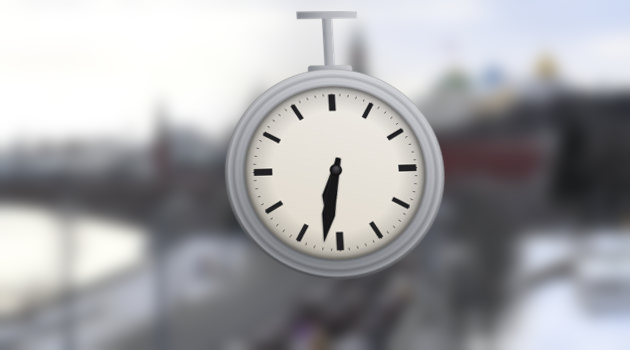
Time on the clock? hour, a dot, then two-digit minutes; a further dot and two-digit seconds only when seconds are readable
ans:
6.32
